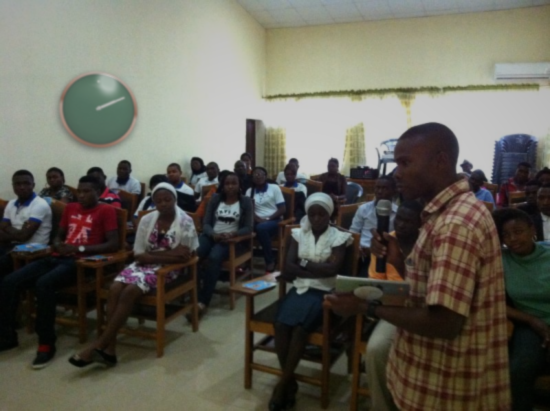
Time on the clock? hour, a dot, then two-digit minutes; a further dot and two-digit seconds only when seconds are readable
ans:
2.11
